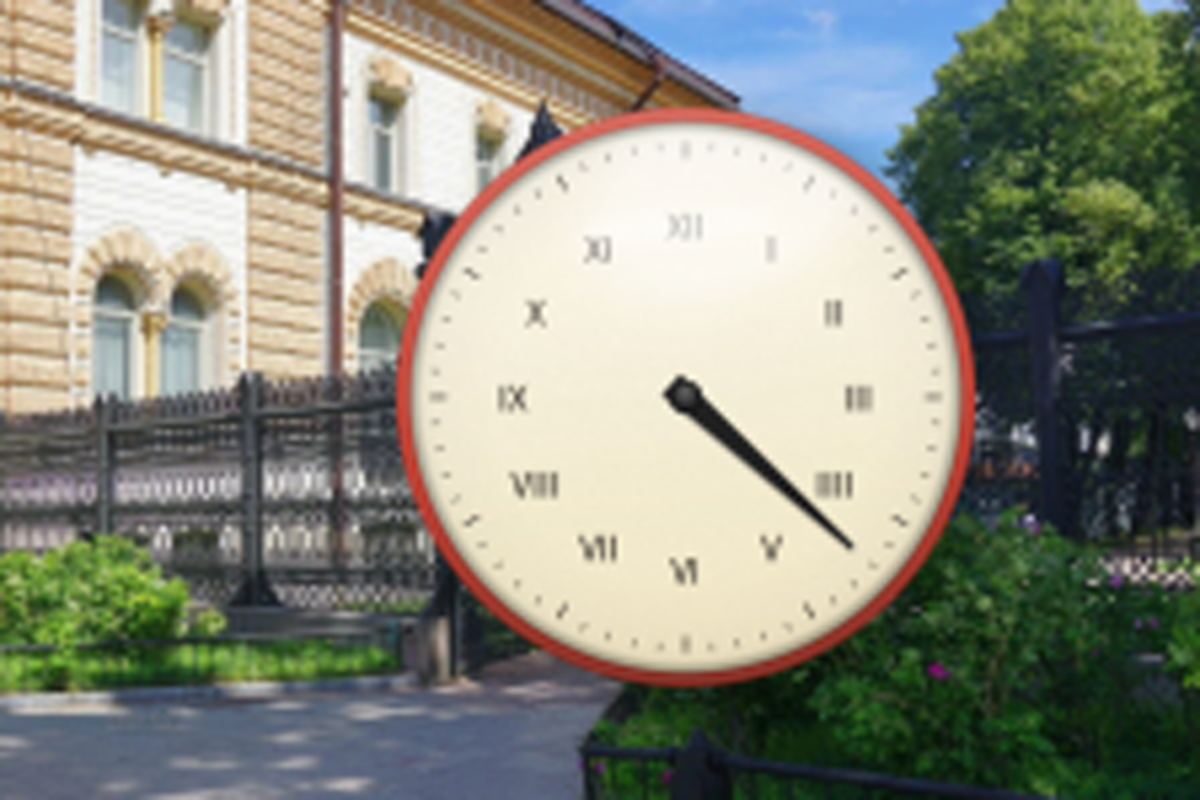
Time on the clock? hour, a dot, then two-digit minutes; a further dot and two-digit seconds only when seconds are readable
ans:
4.22
